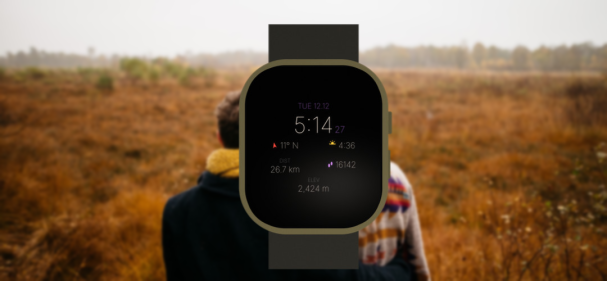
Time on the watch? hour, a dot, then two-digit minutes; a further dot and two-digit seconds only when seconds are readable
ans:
5.14.27
